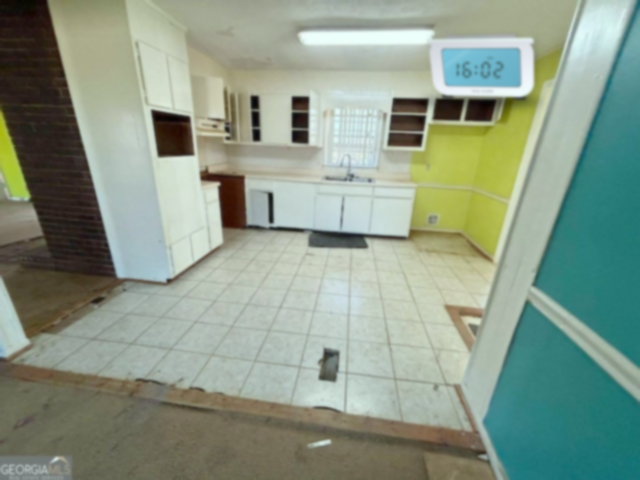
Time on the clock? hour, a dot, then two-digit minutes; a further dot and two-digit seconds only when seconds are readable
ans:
16.02
